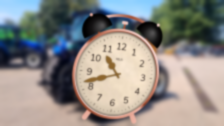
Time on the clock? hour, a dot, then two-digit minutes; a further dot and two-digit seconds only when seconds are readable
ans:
10.42
